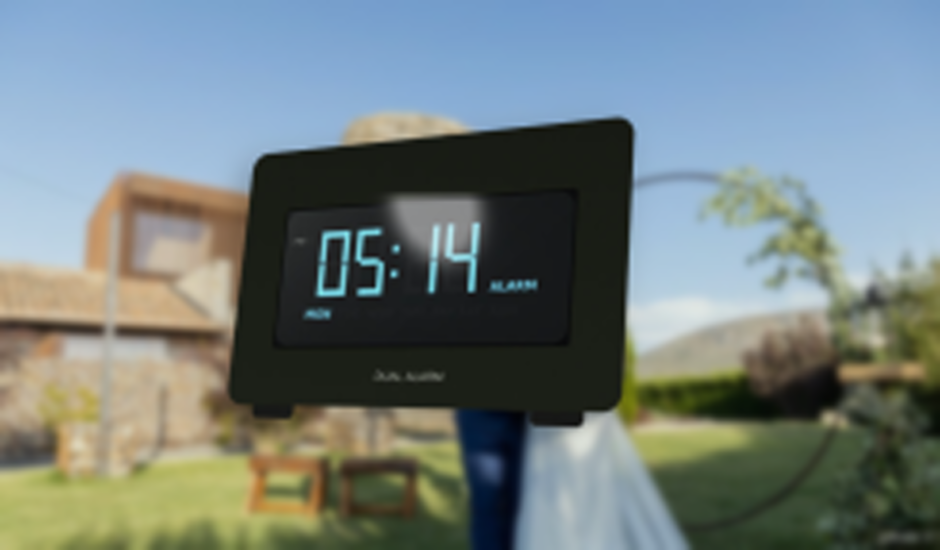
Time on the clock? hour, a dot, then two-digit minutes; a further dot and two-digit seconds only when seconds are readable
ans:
5.14
